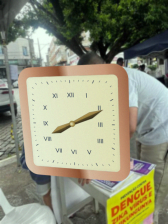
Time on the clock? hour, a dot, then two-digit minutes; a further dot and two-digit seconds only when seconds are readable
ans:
8.11
